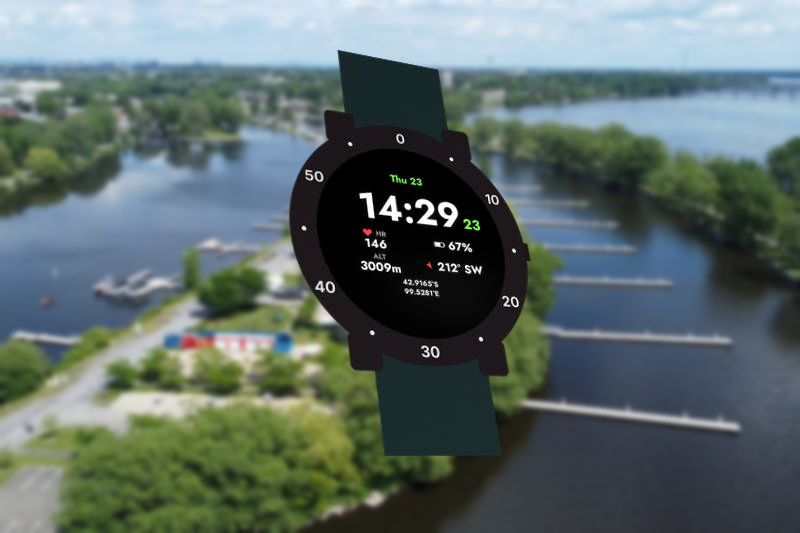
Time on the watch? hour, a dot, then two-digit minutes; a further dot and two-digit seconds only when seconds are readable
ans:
14.29.23
